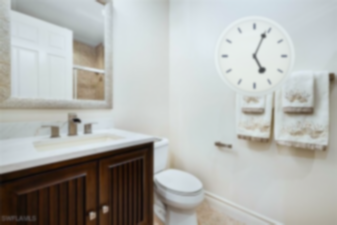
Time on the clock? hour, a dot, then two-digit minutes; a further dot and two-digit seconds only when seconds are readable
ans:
5.04
